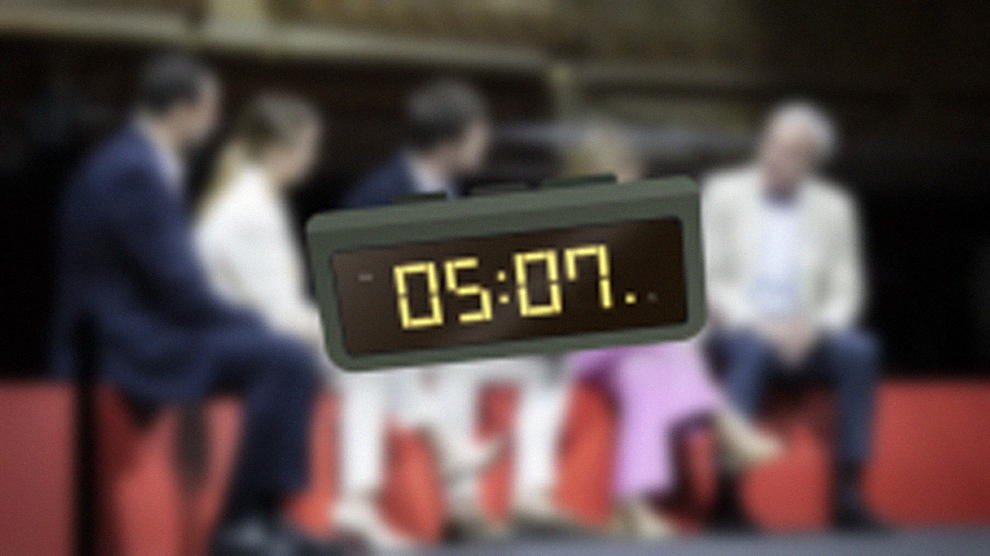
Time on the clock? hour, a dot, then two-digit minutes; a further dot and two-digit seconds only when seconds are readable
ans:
5.07
